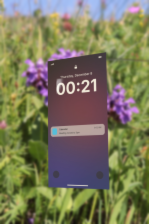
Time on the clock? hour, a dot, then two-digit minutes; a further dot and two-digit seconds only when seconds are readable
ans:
0.21
